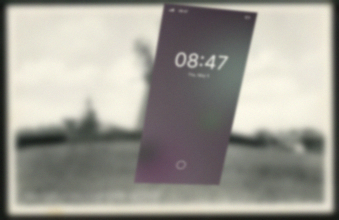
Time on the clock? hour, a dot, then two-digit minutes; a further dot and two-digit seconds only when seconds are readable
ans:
8.47
